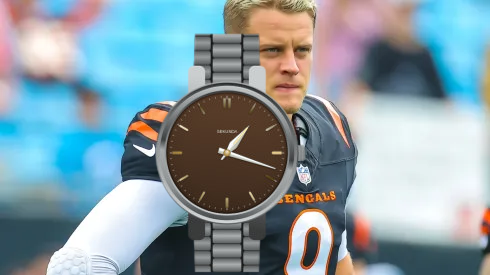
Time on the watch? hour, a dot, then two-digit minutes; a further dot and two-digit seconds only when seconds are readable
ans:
1.18
